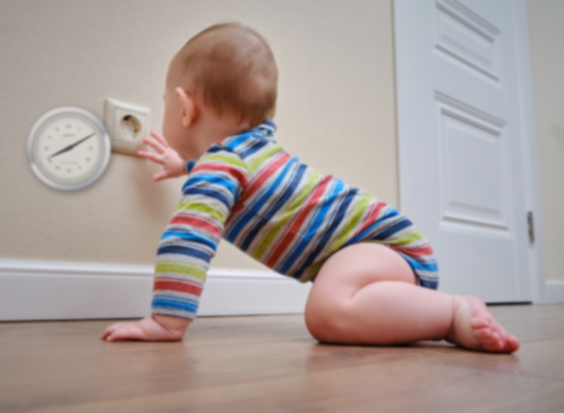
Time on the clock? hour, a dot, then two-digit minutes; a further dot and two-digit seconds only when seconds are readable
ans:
8.10
